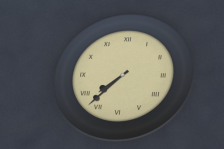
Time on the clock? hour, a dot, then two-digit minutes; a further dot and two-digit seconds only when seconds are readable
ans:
7.37
